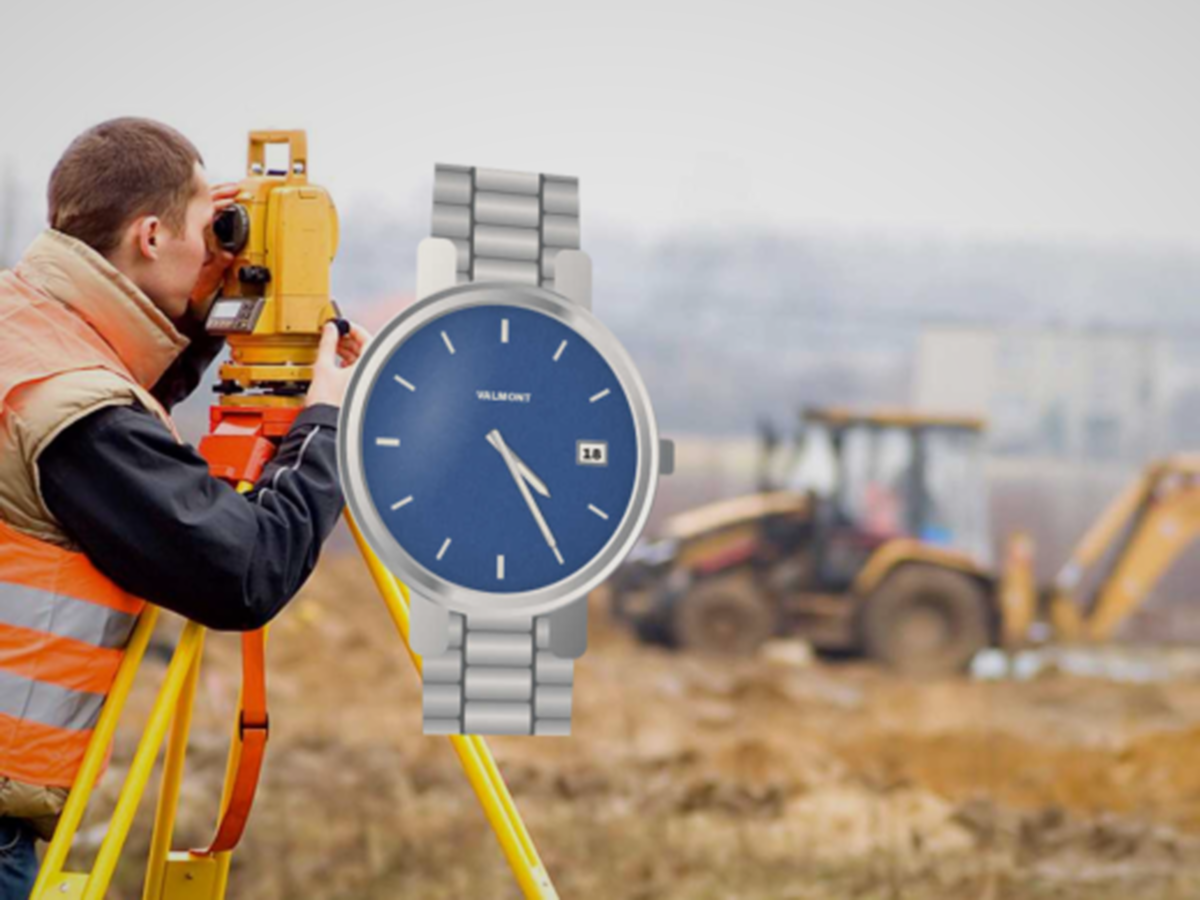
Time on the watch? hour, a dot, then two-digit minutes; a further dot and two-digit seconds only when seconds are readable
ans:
4.25
